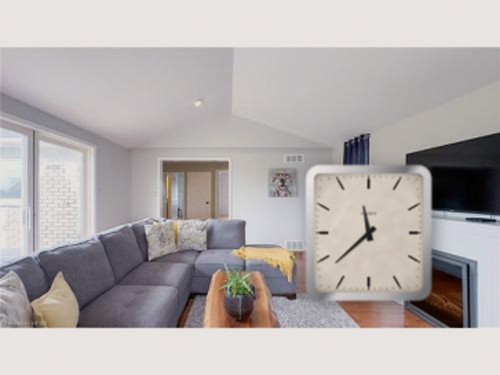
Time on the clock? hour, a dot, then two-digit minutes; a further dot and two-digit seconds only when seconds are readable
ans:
11.38
